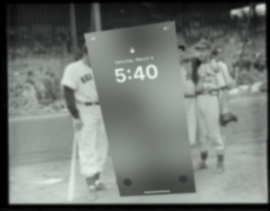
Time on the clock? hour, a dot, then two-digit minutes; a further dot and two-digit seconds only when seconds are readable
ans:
5.40
